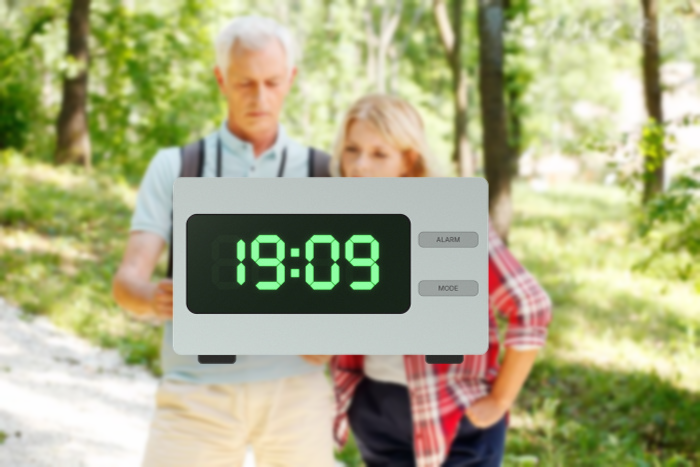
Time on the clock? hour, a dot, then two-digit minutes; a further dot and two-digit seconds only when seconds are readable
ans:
19.09
